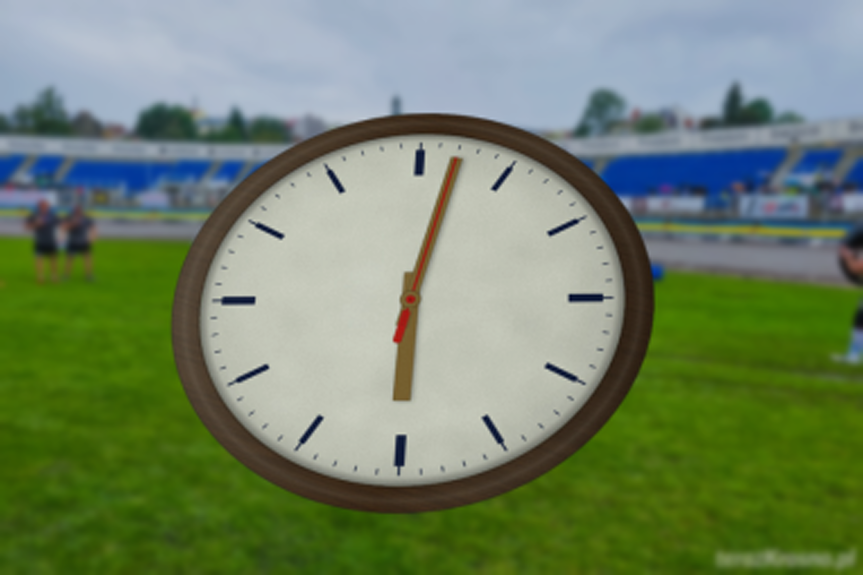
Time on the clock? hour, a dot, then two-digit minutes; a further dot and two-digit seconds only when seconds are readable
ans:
6.02.02
